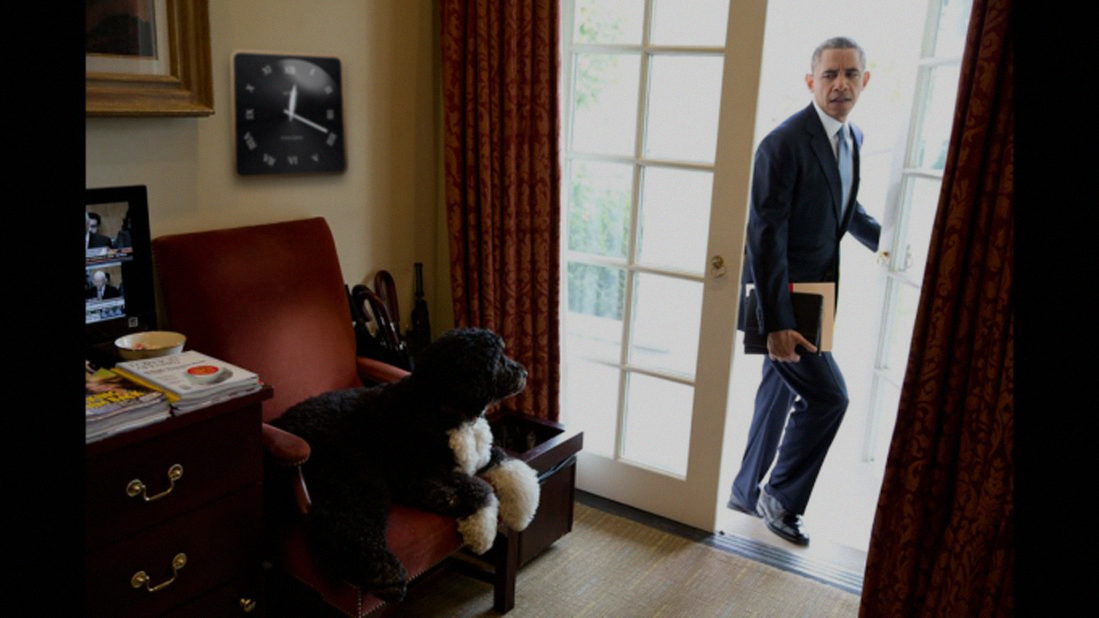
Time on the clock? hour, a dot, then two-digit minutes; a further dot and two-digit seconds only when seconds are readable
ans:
12.19
